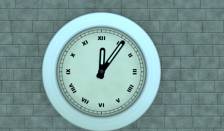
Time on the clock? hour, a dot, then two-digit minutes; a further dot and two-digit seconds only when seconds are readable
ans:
12.06
